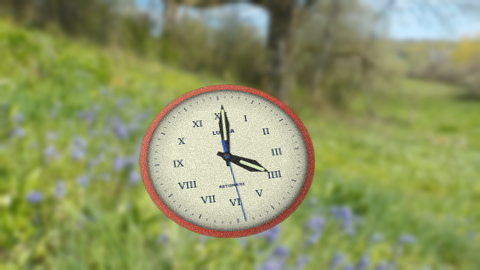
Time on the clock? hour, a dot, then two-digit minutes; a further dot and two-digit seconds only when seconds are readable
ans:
4.00.29
